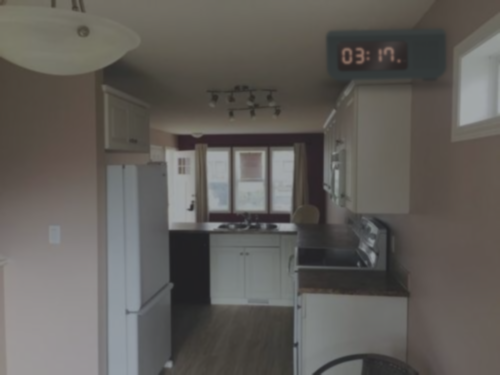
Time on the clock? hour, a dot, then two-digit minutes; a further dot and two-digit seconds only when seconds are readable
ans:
3.17
